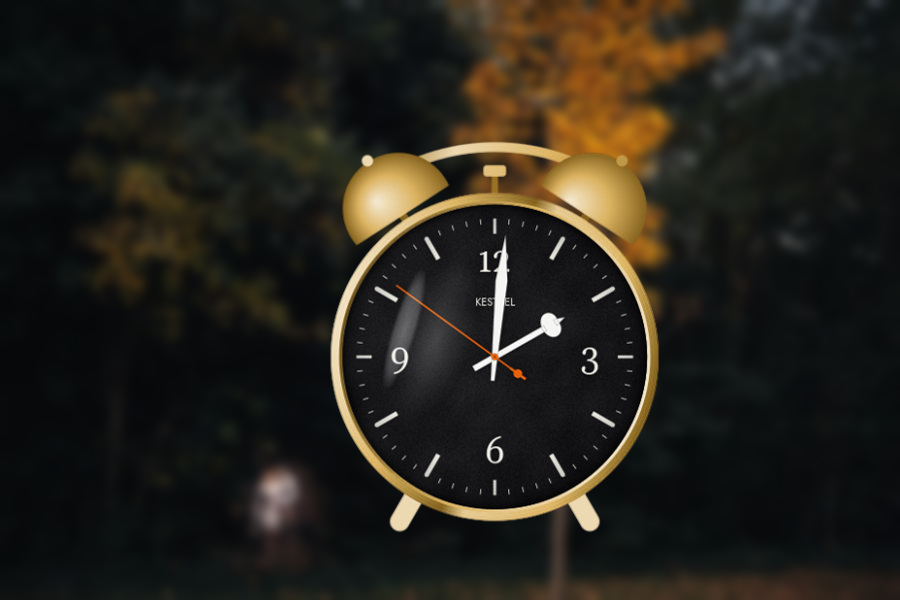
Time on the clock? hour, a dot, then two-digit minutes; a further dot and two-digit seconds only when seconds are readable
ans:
2.00.51
